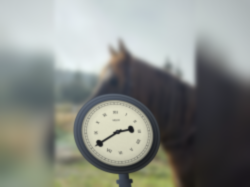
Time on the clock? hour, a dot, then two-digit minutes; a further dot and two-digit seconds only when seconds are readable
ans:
2.40
